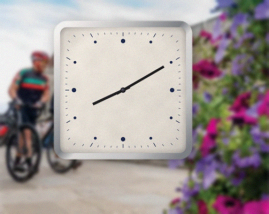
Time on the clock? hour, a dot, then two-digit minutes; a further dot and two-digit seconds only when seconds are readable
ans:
8.10
